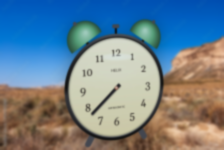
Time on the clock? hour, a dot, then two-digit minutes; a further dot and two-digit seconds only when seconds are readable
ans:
7.38
